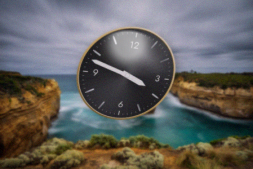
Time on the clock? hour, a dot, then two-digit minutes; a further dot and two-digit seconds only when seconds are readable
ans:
3.48
